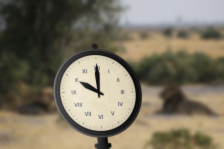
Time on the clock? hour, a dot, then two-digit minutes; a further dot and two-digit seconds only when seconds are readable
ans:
10.00
